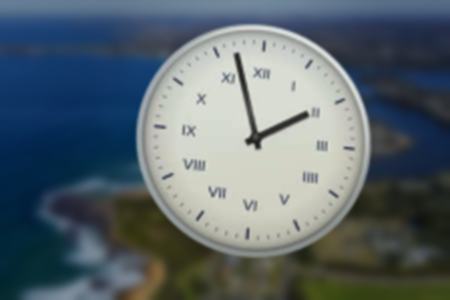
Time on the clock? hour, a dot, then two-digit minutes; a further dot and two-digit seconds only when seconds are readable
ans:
1.57
